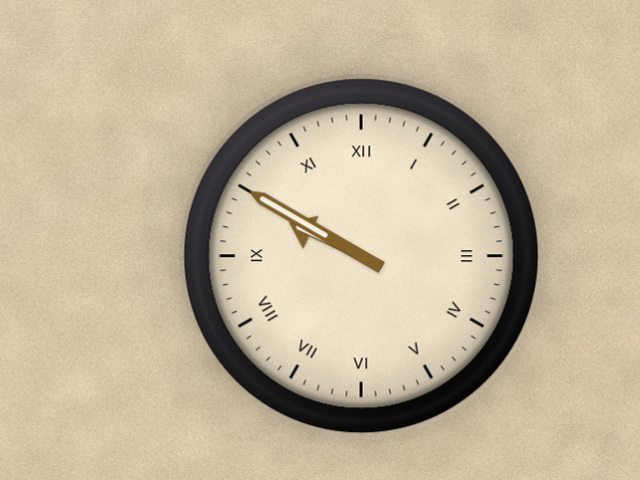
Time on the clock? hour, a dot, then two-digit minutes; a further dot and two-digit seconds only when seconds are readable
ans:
9.50
